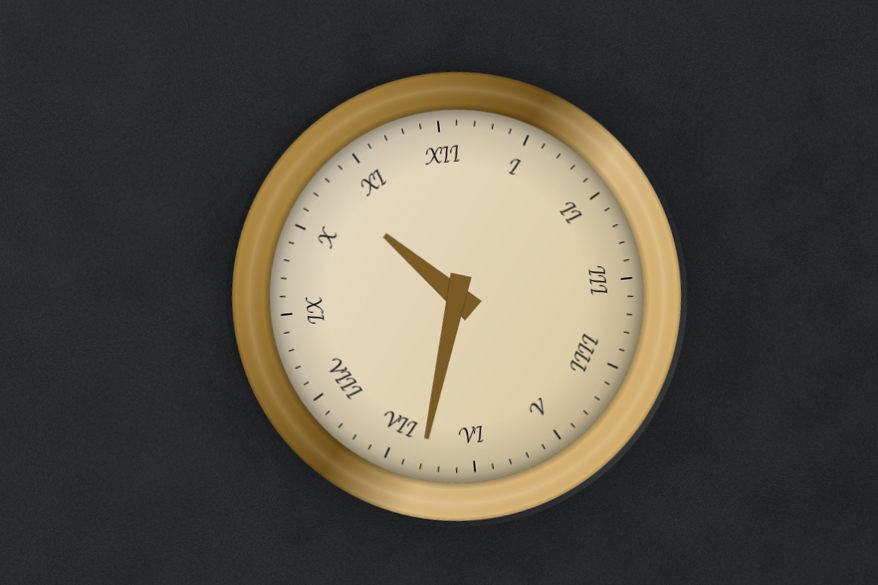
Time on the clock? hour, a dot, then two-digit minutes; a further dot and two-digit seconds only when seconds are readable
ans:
10.33
